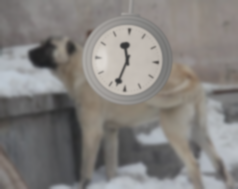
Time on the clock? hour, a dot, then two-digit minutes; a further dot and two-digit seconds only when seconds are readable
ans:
11.33
